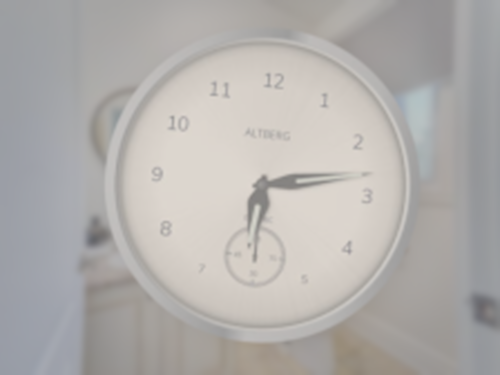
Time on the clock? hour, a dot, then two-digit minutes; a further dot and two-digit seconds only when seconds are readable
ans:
6.13
